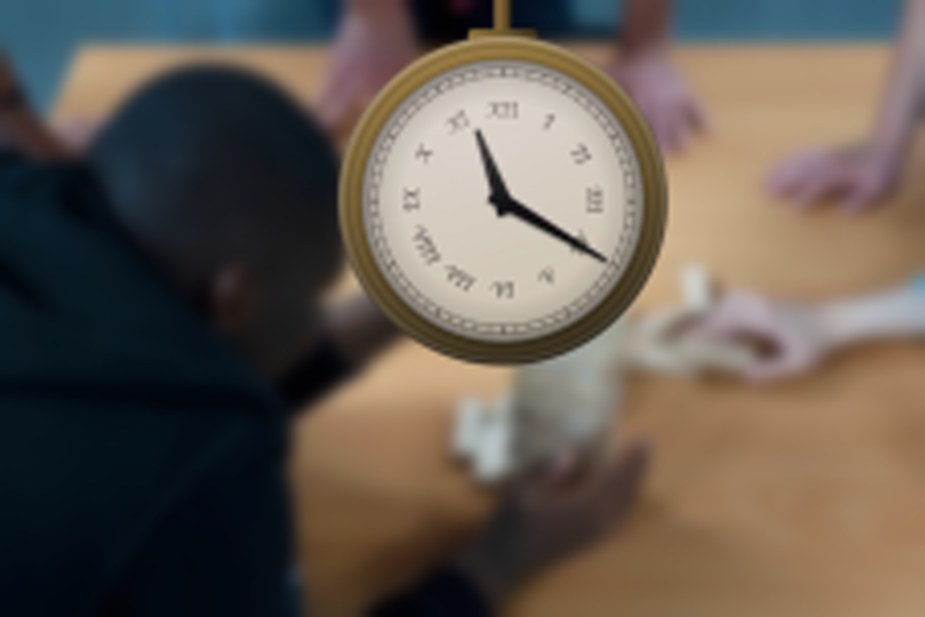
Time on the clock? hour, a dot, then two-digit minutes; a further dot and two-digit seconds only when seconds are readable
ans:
11.20
